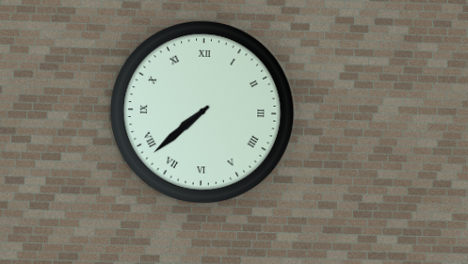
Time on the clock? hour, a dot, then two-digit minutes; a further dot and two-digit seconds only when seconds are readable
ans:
7.38
